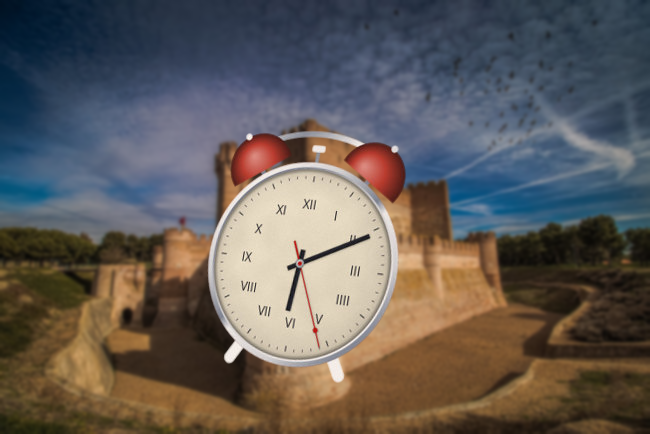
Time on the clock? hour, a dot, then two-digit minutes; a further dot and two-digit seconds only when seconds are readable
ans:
6.10.26
